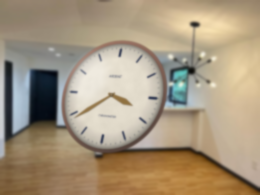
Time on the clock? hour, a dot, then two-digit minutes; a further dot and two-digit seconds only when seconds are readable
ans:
3.39
